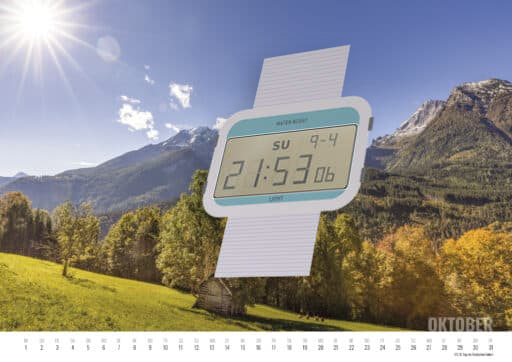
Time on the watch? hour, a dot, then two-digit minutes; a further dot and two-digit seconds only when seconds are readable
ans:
21.53.06
